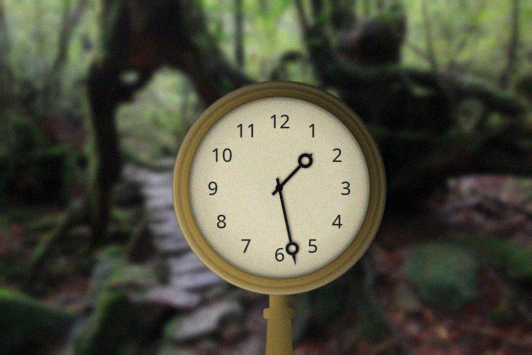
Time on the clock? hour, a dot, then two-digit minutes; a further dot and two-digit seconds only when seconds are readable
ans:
1.28
